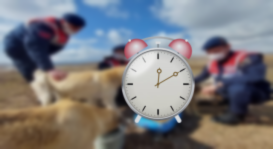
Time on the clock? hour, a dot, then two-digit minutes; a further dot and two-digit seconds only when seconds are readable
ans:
12.10
